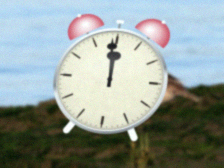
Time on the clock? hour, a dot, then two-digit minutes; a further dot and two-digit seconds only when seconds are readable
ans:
11.59
